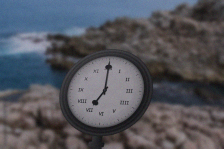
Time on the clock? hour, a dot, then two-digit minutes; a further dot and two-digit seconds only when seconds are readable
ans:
7.00
